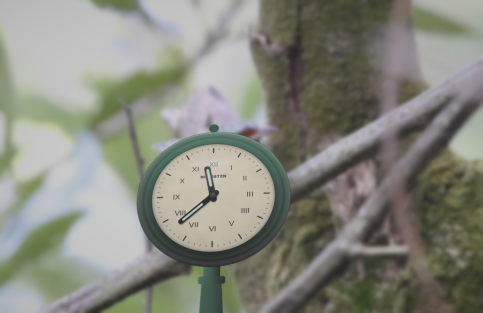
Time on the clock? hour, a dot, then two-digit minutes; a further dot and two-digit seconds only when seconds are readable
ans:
11.38
